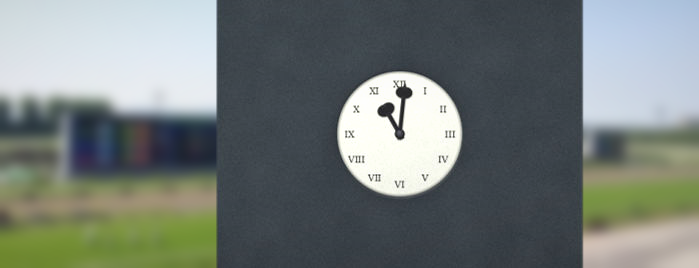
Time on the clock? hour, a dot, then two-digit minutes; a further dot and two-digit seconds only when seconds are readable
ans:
11.01
